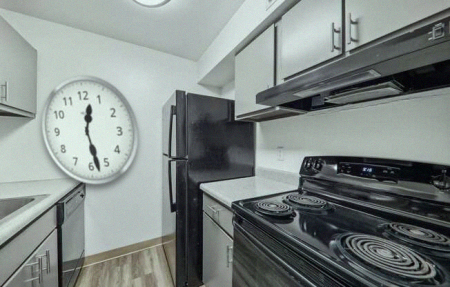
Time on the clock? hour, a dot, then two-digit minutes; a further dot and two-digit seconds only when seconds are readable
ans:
12.28
